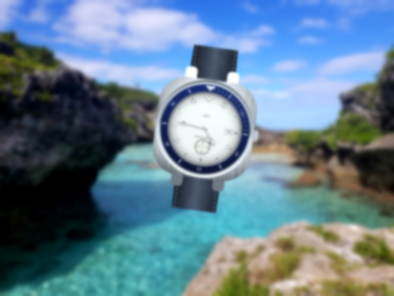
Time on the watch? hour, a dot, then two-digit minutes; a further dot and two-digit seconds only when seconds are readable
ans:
4.46
